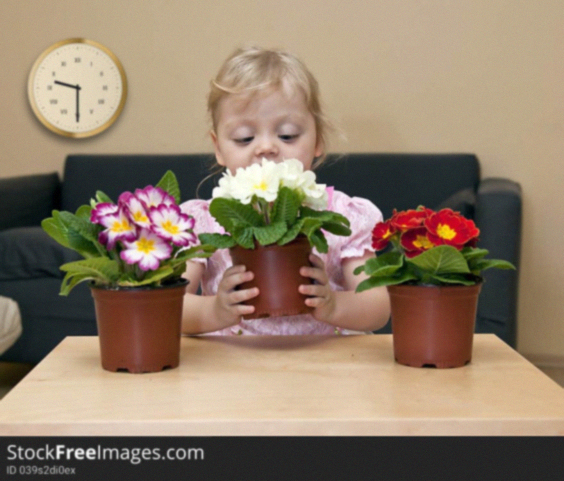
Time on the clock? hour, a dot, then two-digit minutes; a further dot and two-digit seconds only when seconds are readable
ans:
9.30
